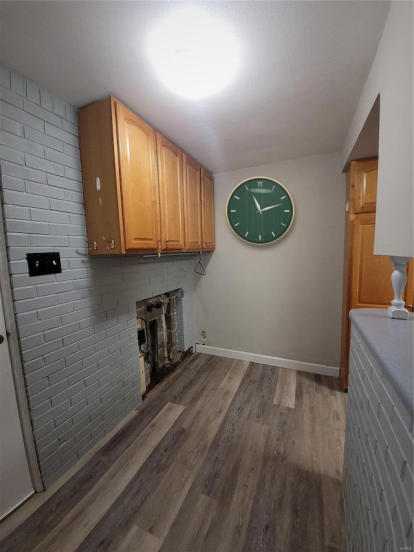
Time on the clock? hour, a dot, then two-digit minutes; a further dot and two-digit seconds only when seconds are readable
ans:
11.12
